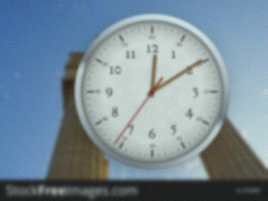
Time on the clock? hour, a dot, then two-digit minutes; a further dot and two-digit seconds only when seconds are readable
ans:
12.09.36
